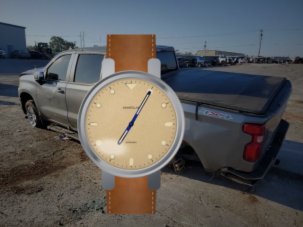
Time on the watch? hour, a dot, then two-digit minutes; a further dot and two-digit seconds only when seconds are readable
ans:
7.05
